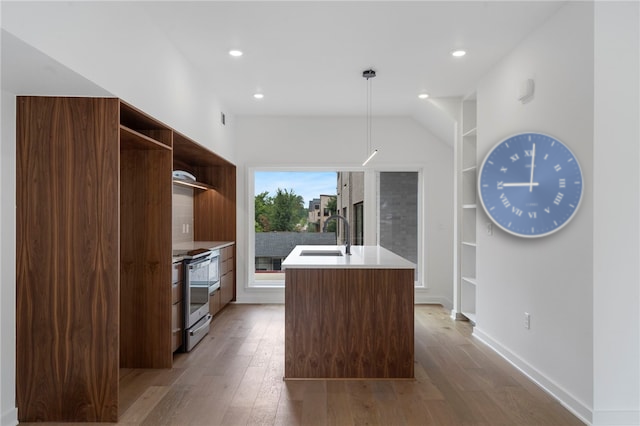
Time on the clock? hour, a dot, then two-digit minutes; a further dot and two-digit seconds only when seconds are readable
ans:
9.01
